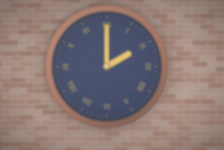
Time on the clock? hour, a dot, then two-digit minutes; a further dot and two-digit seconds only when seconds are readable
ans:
2.00
